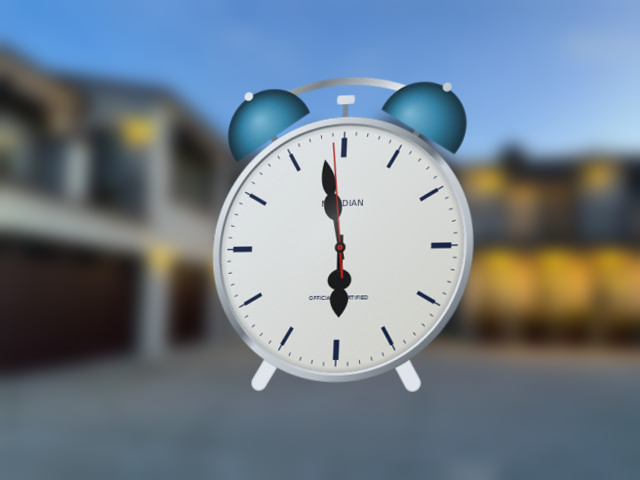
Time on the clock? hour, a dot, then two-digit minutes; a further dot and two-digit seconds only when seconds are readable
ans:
5.57.59
